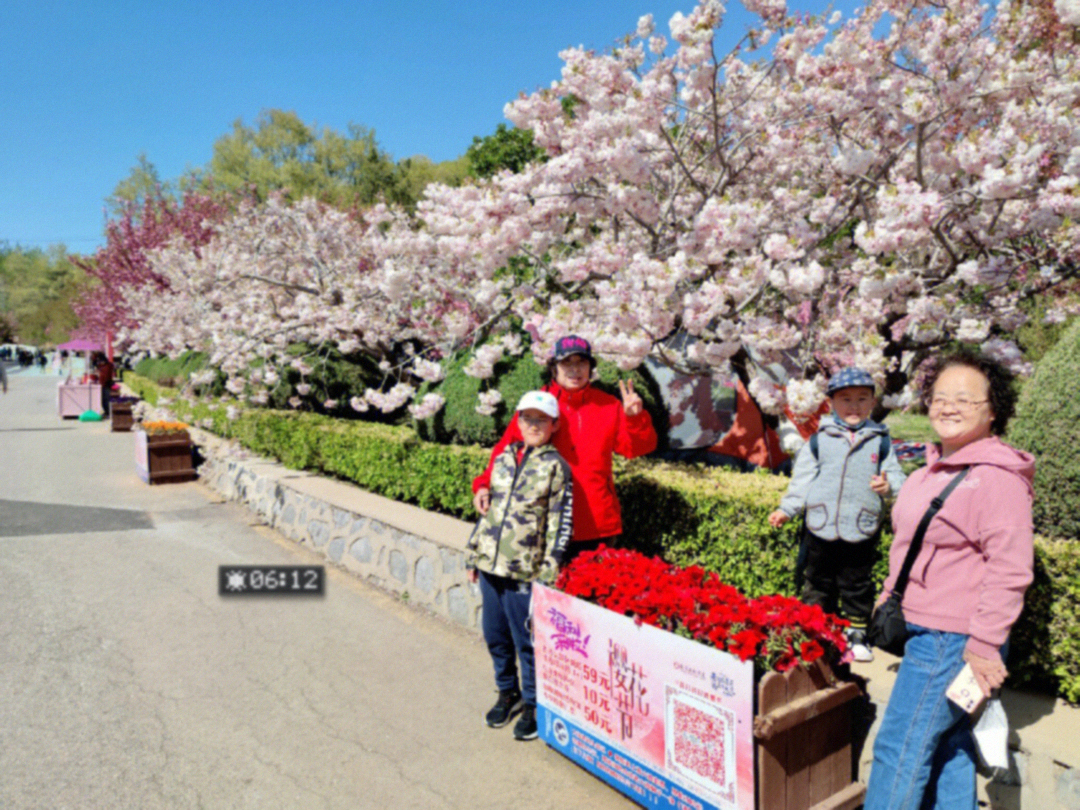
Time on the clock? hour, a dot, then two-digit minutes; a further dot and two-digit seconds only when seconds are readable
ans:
6.12
